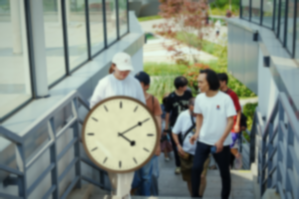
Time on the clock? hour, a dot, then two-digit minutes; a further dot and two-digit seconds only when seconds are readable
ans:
4.10
